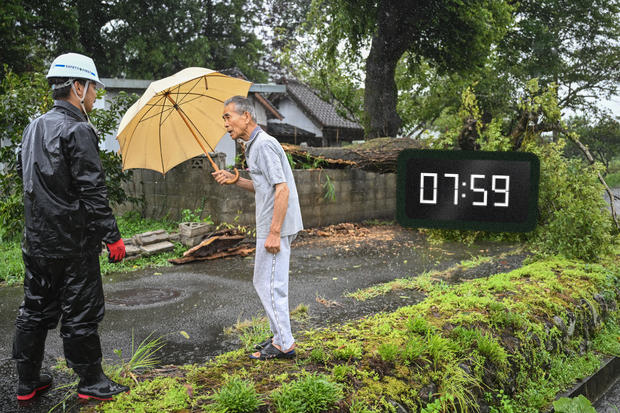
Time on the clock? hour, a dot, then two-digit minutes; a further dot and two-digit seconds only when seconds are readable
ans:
7.59
